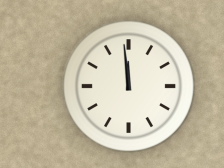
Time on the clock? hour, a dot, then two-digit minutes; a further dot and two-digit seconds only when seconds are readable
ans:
11.59
